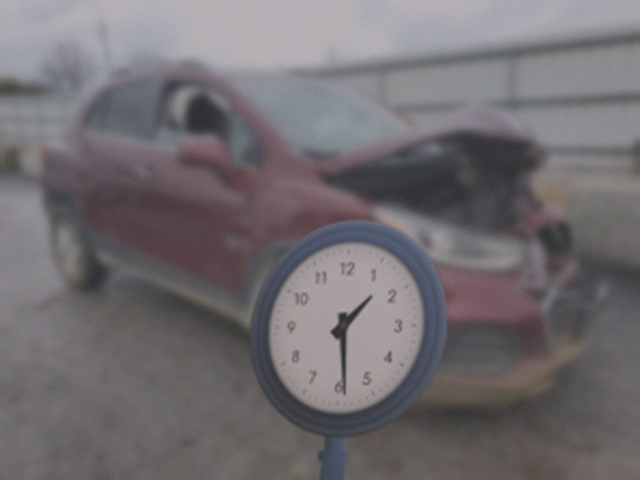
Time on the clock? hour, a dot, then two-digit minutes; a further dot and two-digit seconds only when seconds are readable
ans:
1.29
